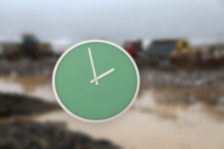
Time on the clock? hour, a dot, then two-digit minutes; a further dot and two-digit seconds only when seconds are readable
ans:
1.58
